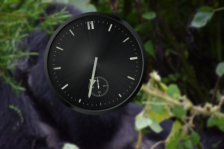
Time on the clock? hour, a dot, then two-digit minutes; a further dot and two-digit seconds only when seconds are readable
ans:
6.33
